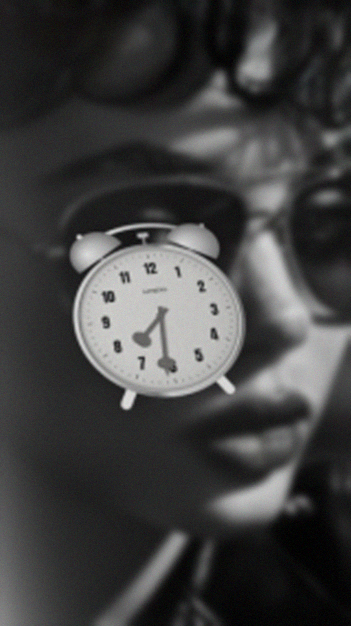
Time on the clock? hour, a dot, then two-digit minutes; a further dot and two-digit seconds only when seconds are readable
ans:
7.31
